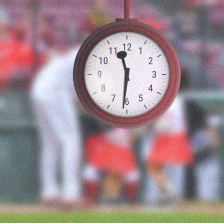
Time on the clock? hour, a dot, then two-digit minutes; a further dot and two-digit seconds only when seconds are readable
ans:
11.31
